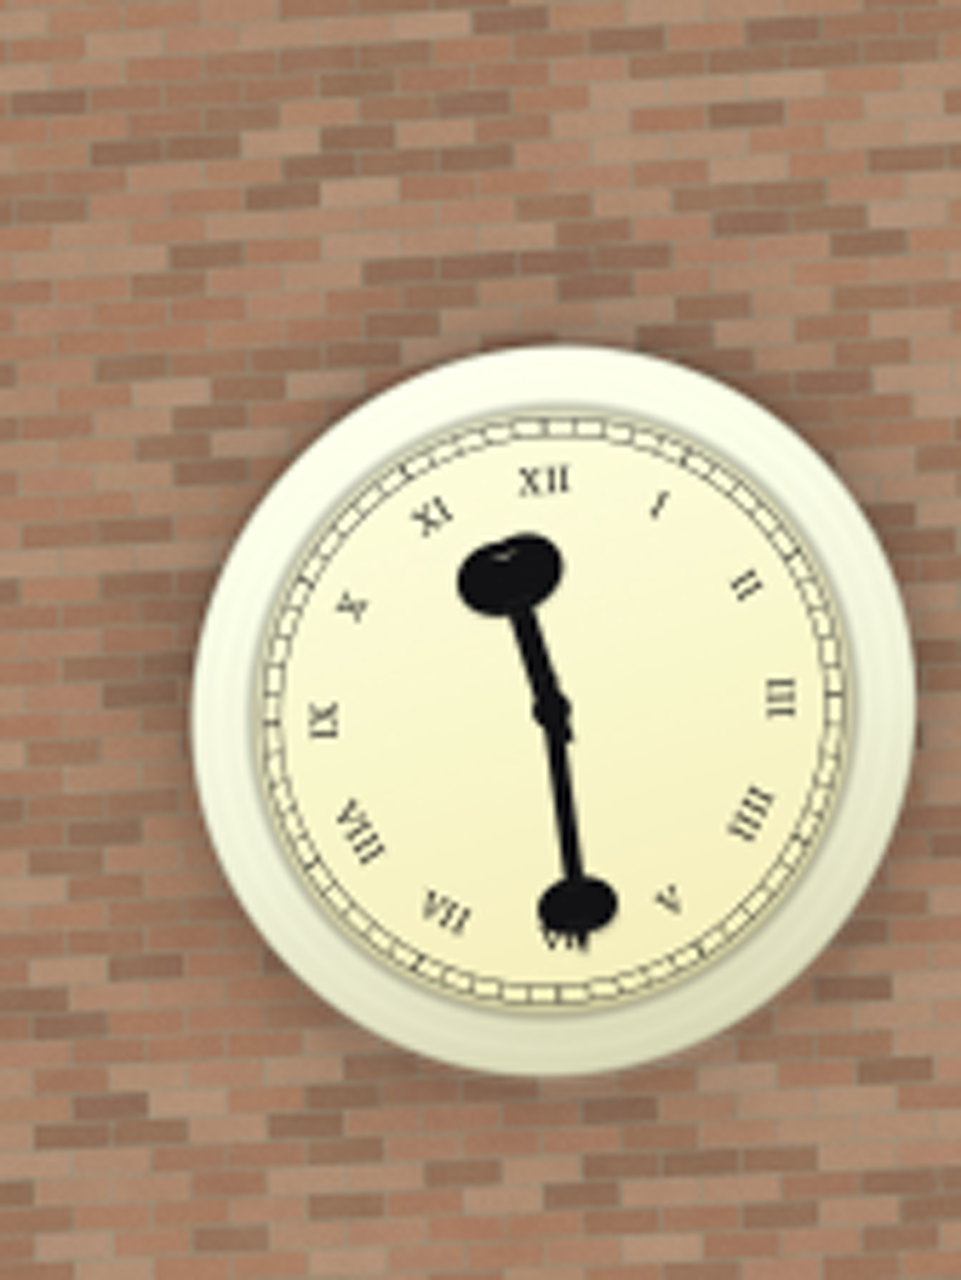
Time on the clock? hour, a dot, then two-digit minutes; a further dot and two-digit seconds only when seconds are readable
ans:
11.29
